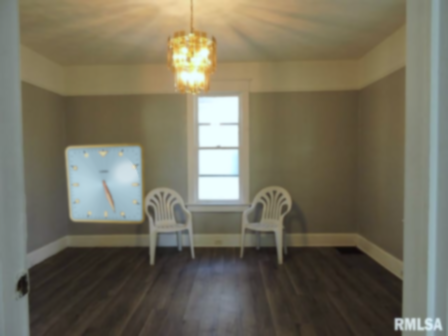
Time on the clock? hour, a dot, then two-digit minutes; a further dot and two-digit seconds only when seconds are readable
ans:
5.27
